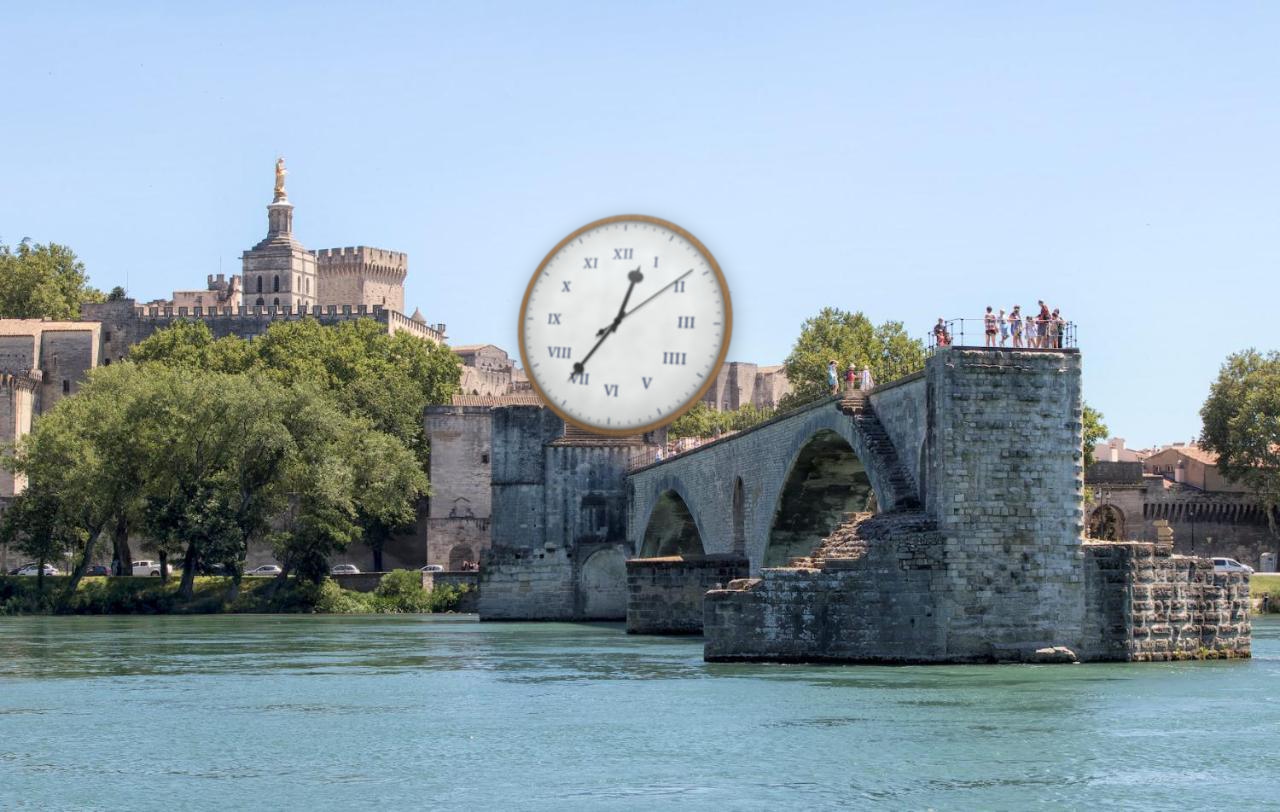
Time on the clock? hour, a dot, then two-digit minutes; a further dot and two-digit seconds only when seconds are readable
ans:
12.36.09
